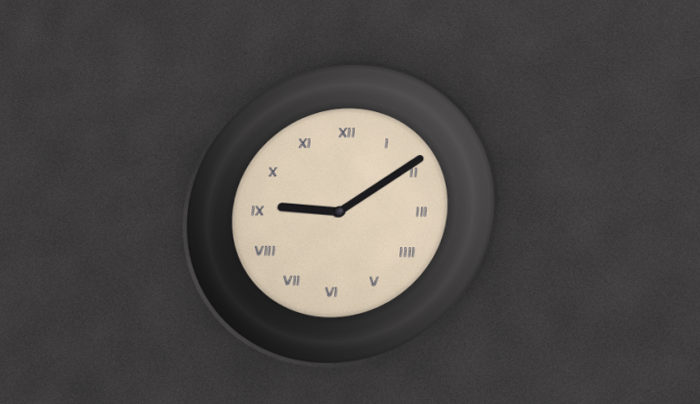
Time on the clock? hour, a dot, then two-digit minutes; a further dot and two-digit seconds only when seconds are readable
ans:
9.09
